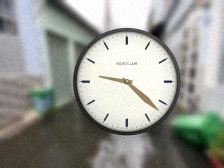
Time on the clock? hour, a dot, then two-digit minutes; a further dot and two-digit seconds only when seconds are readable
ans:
9.22
